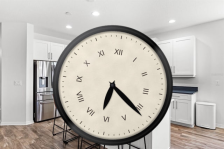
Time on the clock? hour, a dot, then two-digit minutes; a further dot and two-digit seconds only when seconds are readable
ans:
6.21
